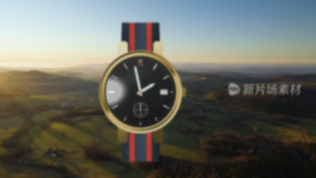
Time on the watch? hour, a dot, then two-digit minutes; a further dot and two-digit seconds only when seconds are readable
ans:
1.58
